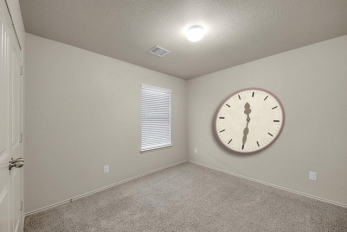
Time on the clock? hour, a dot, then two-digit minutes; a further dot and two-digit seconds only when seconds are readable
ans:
11.30
